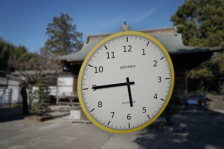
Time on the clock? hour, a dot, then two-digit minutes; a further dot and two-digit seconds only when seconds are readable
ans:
5.45
